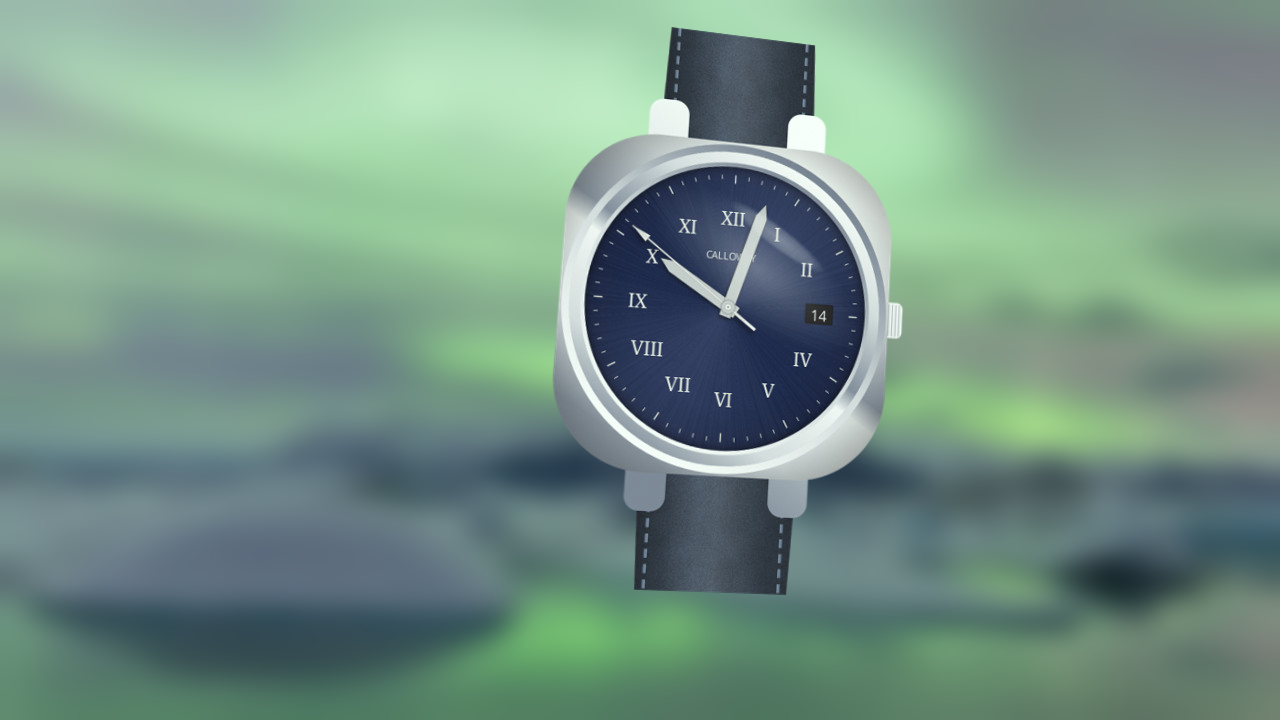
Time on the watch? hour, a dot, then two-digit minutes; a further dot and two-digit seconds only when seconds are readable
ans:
10.02.51
